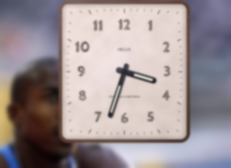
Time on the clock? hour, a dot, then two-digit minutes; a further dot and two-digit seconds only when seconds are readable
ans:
3.33
